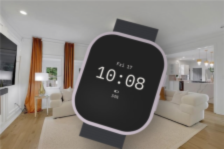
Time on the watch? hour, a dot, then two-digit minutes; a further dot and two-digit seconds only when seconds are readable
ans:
10.08
